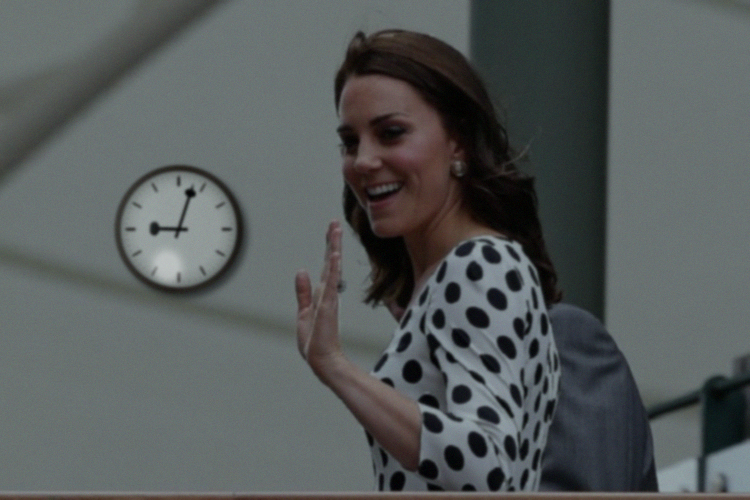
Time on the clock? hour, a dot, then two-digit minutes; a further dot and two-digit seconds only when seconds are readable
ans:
9.03
